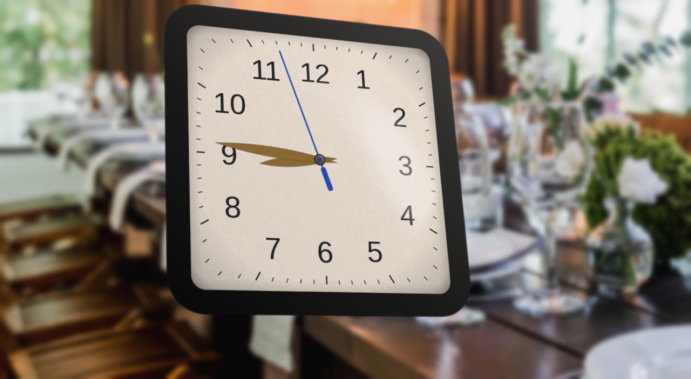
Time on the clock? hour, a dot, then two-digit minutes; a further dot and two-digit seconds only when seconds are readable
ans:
8.45.57
